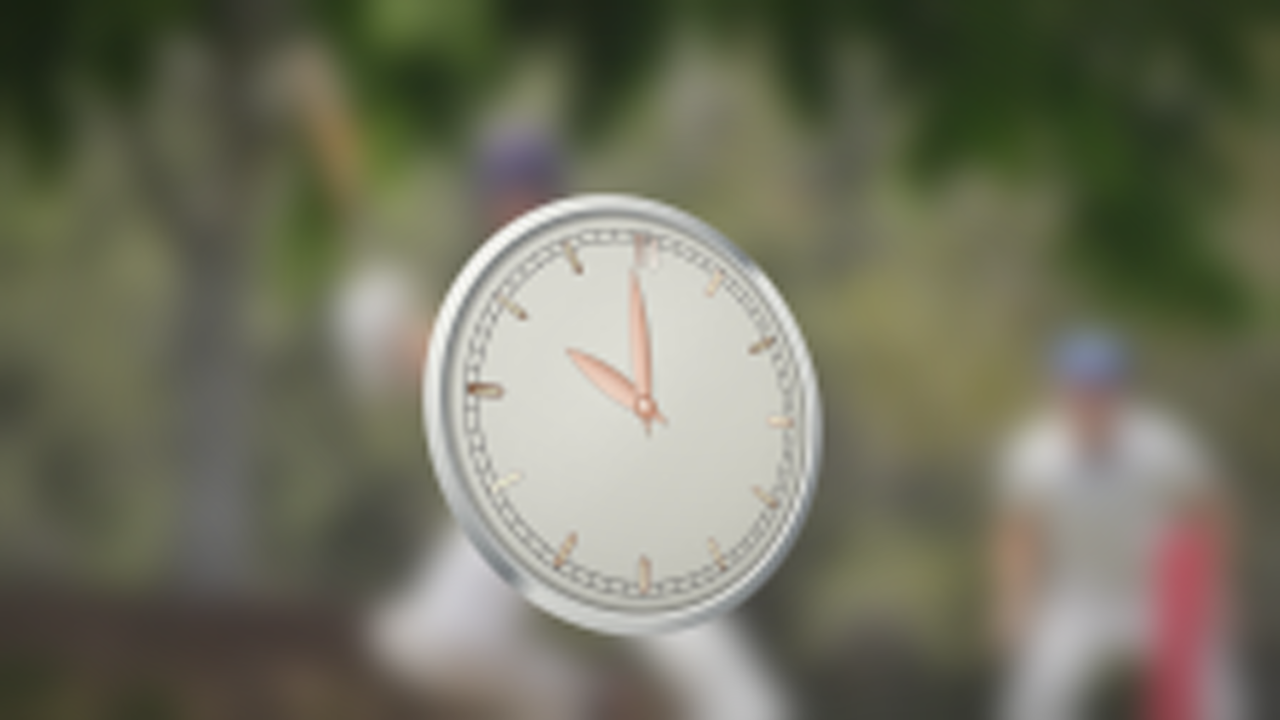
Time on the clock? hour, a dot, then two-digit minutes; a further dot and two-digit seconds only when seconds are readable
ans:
9.59
